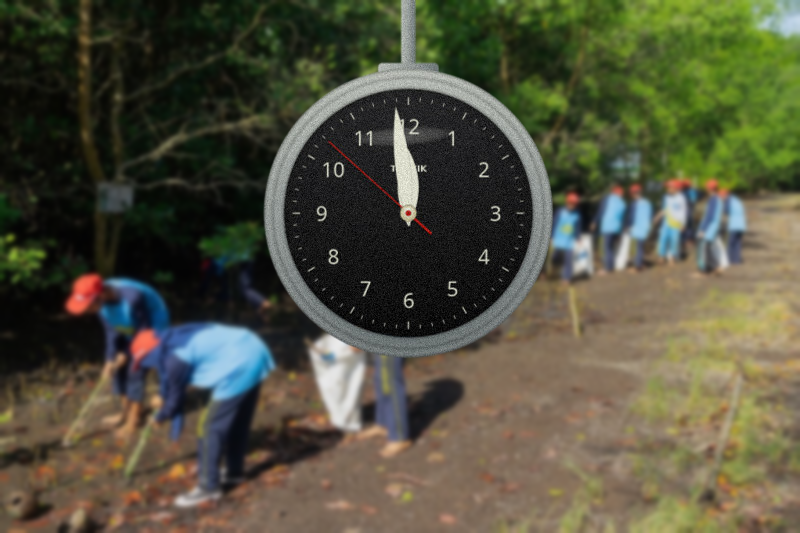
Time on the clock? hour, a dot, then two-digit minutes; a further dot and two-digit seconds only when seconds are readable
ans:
11.58.52
